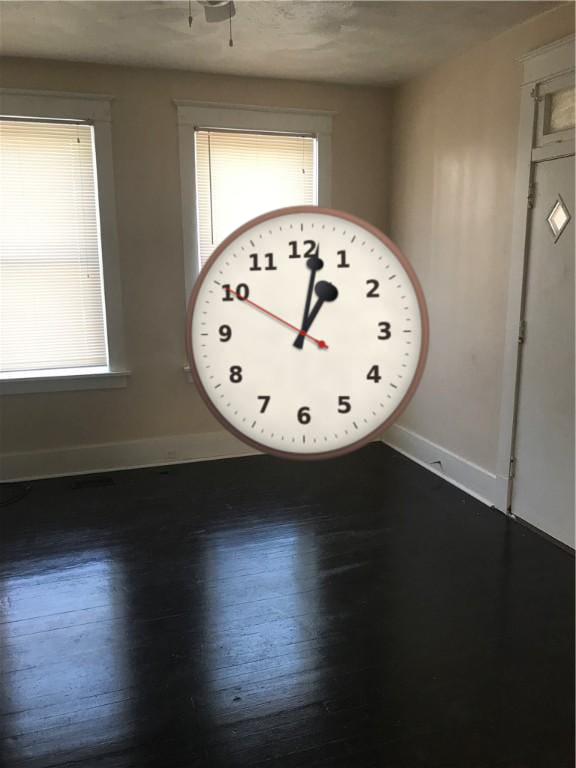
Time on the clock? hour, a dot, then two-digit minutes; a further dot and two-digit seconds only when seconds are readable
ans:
1.01.50
